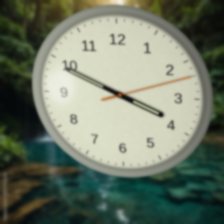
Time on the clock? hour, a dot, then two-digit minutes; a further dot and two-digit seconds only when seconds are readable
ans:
3.49.12
